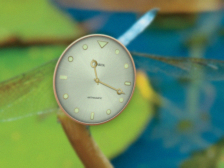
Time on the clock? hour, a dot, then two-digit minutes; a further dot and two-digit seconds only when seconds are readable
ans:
11.18
